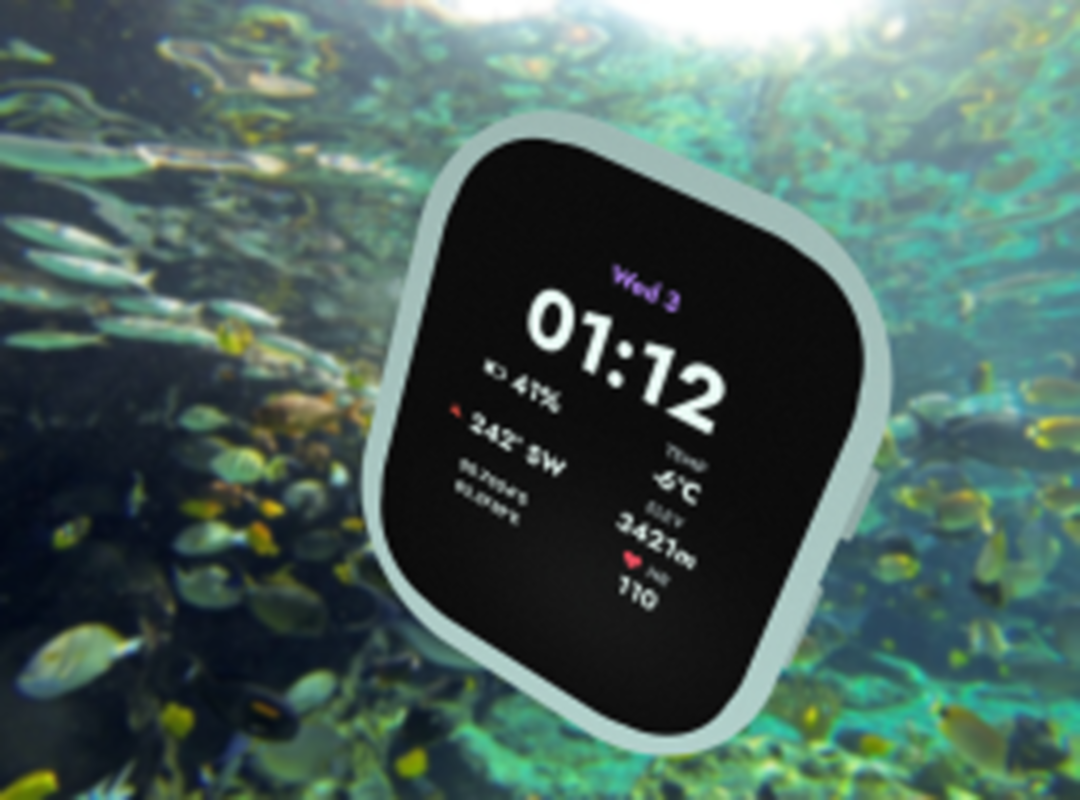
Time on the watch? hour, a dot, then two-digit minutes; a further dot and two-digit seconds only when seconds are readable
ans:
1.12
